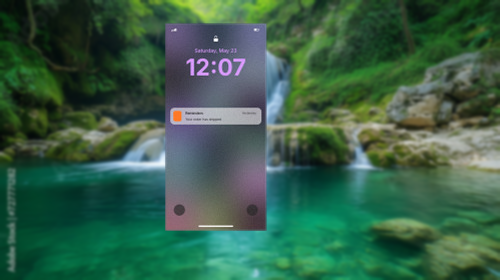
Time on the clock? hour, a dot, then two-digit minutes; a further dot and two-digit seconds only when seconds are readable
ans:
12.07
